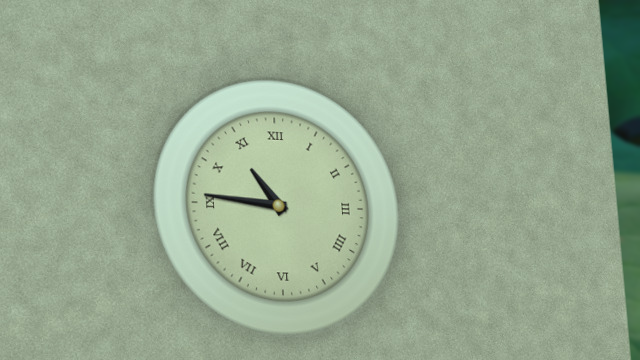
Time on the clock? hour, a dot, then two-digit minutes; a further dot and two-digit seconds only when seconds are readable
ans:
10.46
